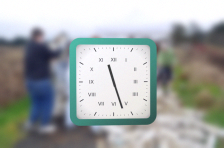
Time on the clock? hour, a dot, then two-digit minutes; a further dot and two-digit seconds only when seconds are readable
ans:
11.27
